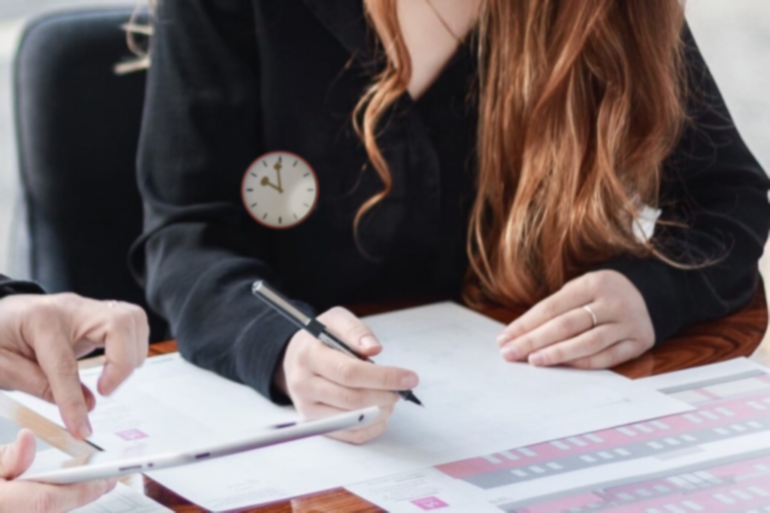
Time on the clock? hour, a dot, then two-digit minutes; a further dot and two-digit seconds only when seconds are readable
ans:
9.59
